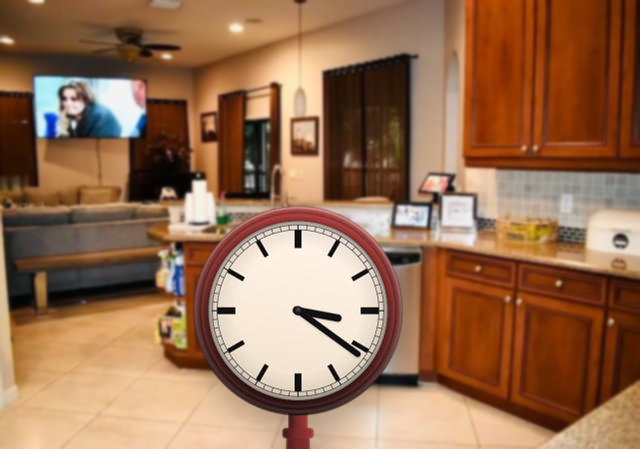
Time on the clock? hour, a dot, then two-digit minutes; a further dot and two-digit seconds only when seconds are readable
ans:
3.21
